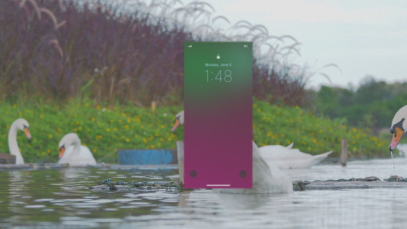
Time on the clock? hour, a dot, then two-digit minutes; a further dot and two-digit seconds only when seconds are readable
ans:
1.48
